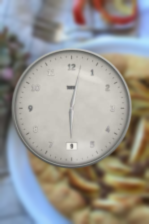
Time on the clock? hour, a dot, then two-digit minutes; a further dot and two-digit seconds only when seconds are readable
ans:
6.02
